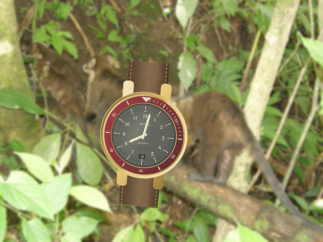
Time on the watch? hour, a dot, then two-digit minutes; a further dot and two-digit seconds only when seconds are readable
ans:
8.02
